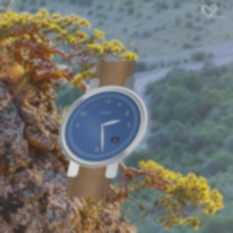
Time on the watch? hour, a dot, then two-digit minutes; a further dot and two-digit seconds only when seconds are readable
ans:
2.28
